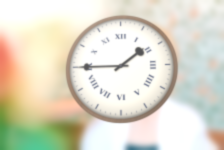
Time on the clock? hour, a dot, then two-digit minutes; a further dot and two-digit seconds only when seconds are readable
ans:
1.45
